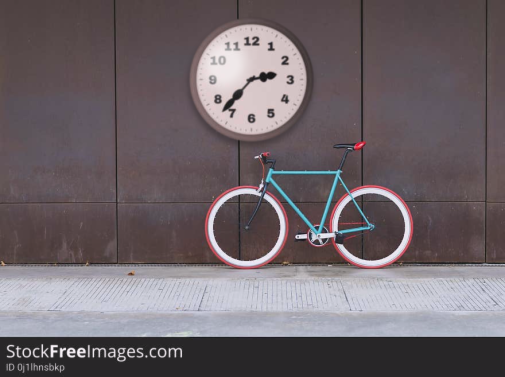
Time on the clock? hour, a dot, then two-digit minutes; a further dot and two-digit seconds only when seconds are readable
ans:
2.37
